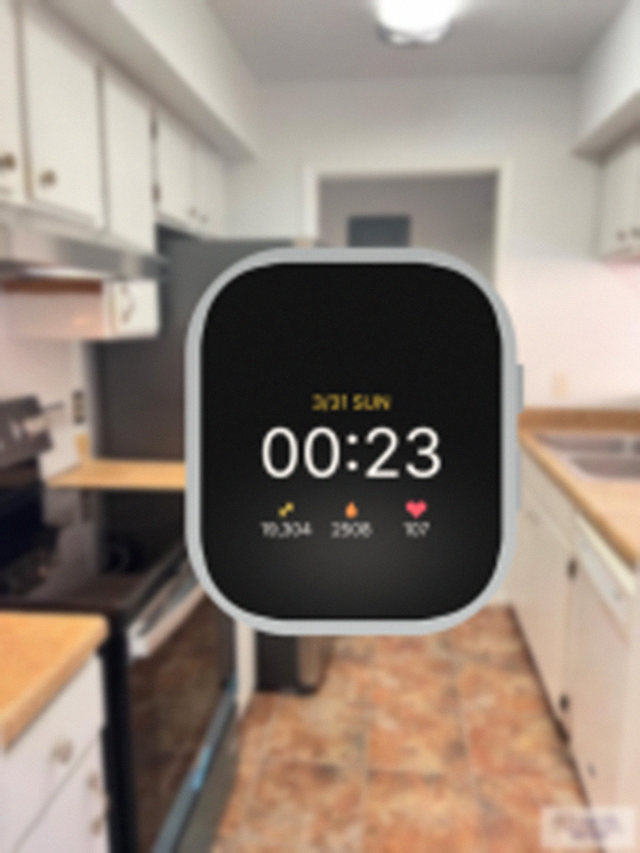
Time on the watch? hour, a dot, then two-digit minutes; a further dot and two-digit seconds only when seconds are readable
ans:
0.23
